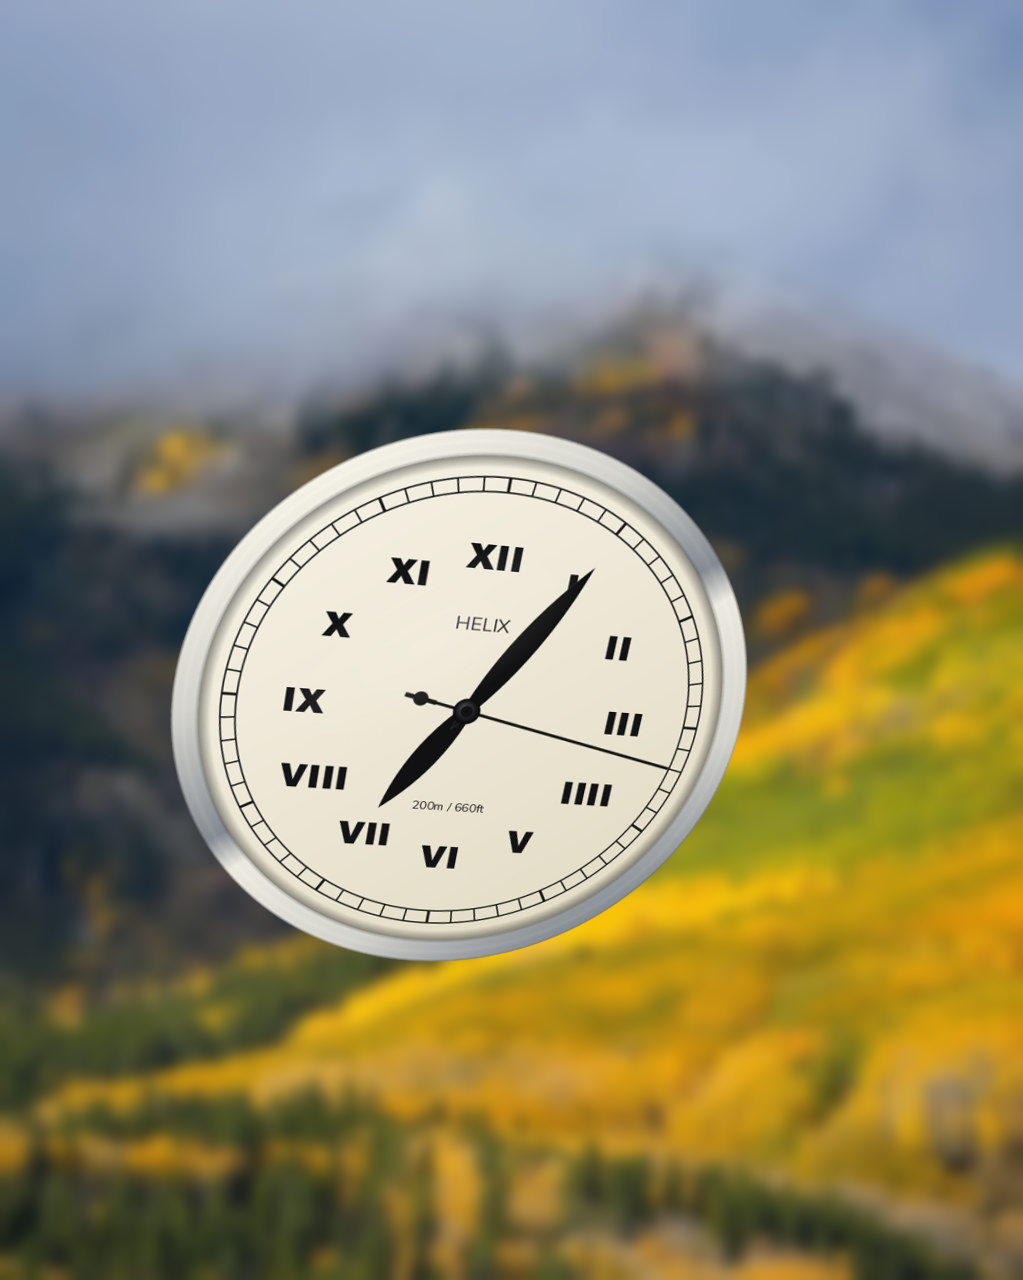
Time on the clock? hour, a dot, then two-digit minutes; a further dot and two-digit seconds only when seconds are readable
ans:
7.05.17
